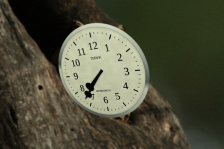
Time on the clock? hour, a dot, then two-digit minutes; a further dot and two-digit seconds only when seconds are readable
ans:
7.37
